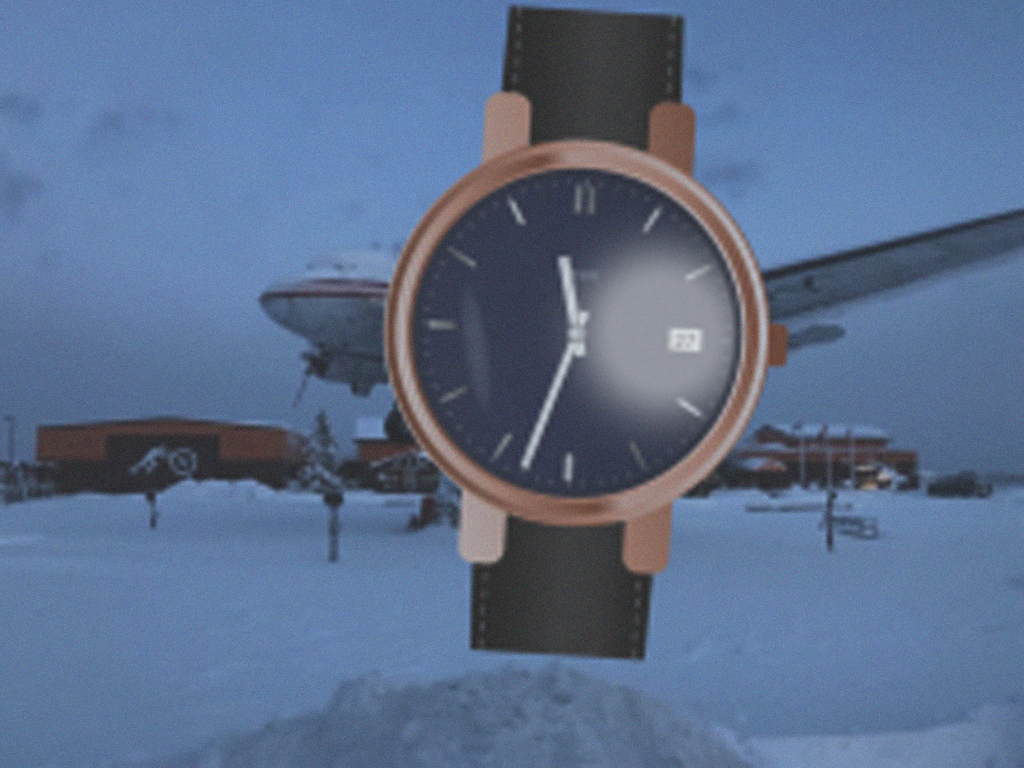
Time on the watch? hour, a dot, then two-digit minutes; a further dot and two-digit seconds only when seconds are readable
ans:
11.33
